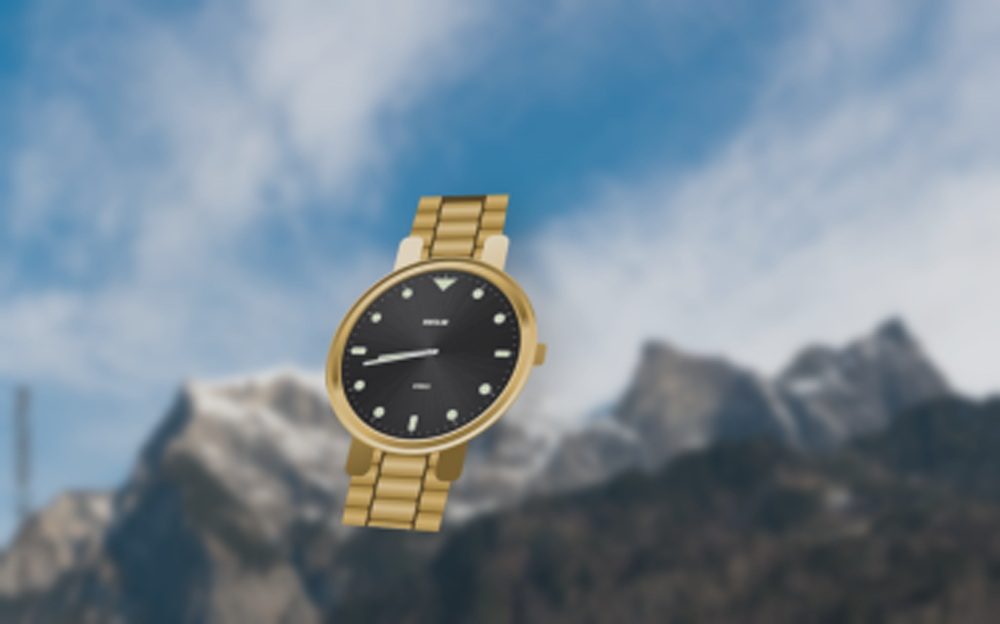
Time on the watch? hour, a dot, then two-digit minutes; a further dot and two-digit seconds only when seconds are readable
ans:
8.43
